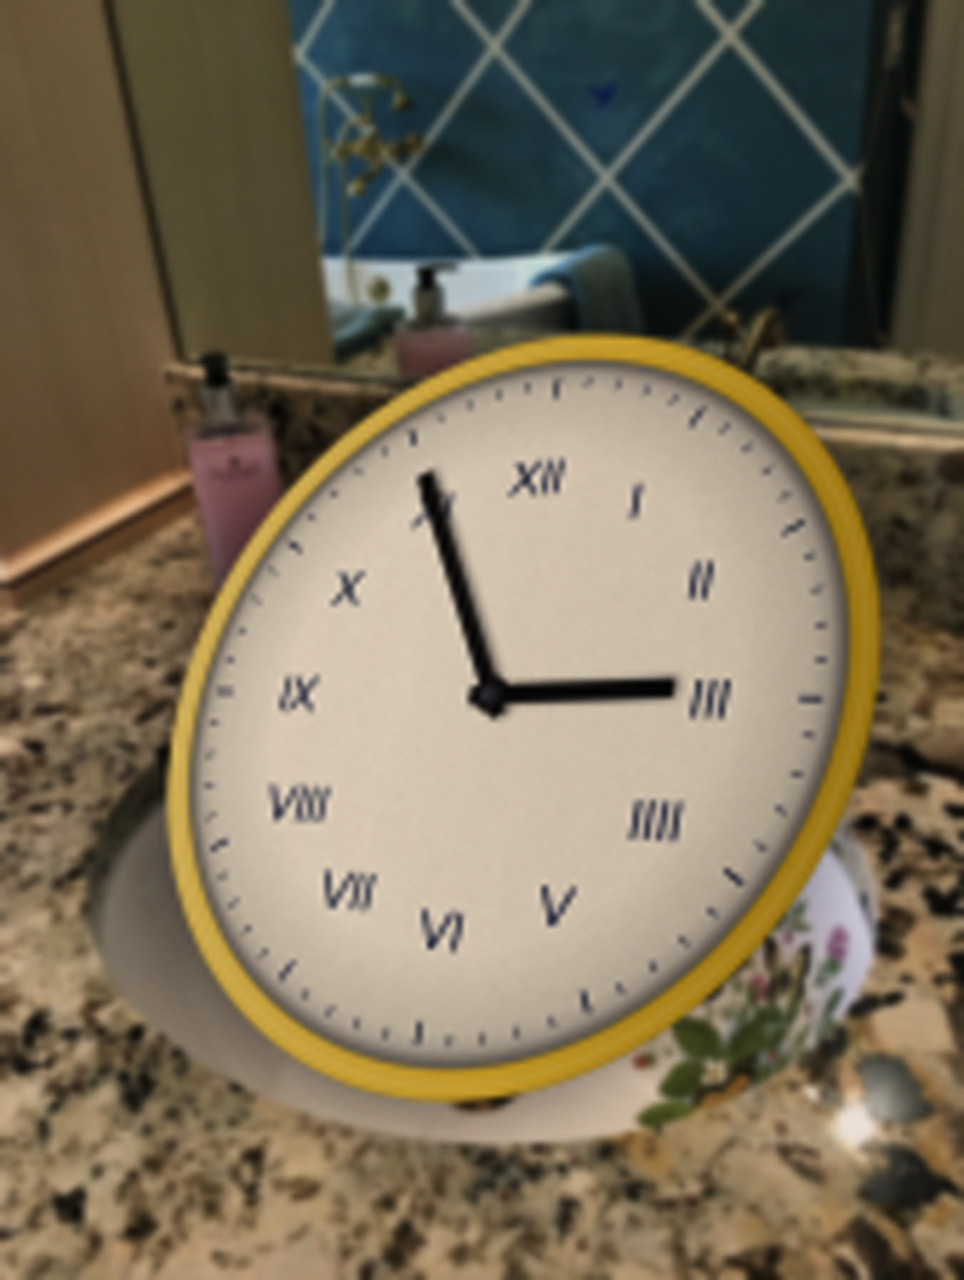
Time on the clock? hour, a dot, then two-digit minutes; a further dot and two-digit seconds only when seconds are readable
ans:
2.55
